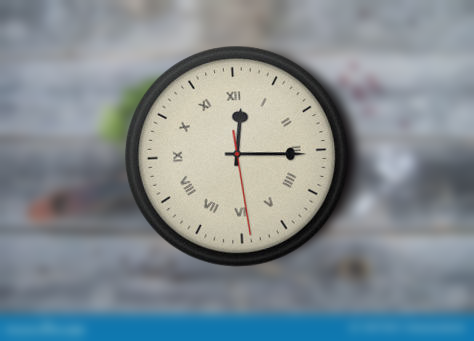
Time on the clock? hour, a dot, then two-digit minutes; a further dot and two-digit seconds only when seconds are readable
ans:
12.15.29
